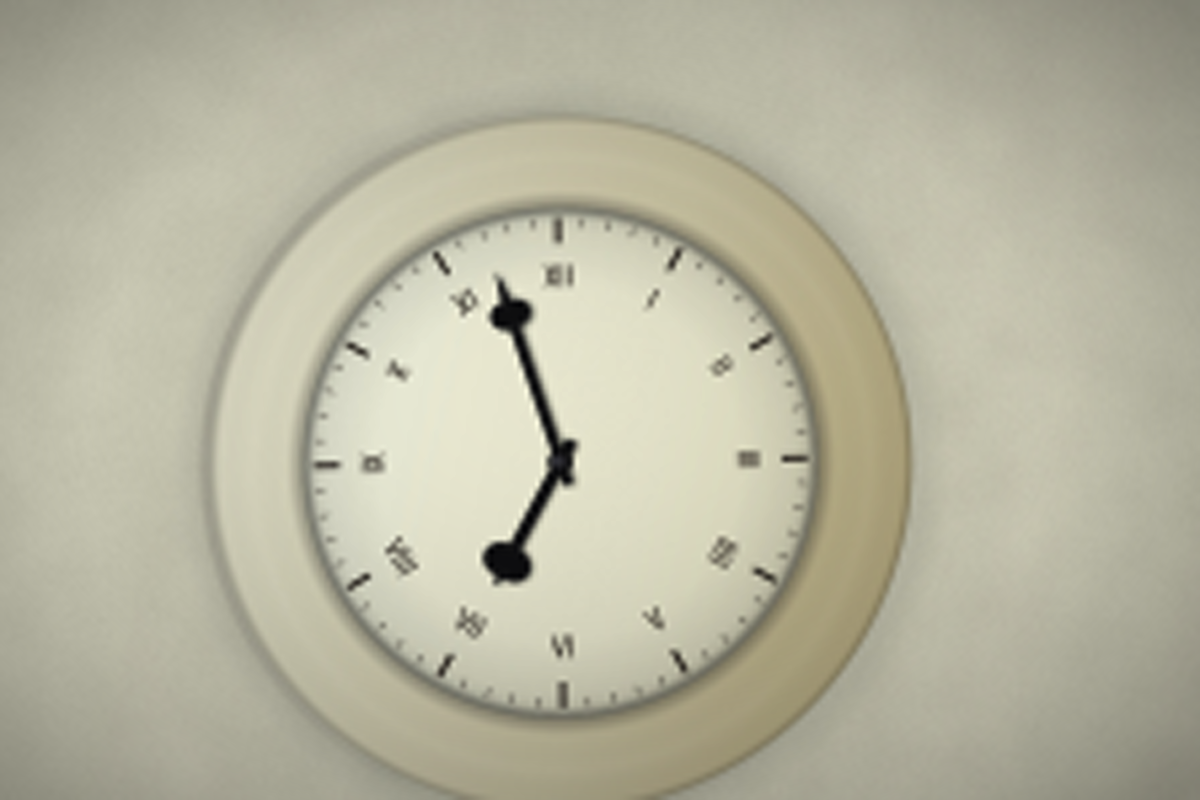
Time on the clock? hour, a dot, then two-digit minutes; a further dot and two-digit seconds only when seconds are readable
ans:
6.57
